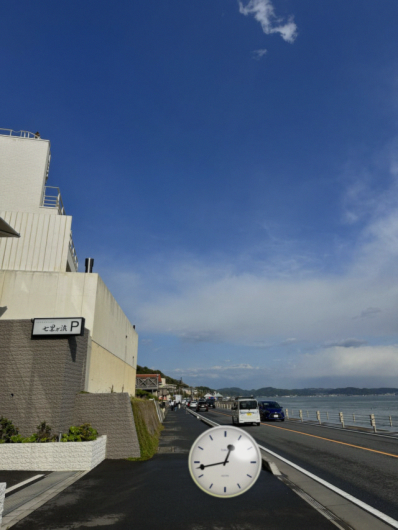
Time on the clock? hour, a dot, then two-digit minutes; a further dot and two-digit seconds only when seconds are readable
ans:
12.43
